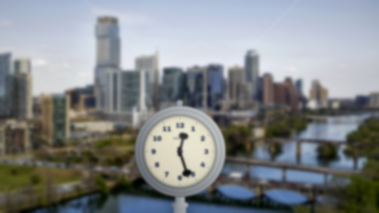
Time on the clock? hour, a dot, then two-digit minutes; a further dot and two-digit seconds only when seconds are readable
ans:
12.27
